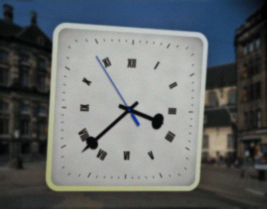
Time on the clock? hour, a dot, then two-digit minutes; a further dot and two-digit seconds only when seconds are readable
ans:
3.37.54
